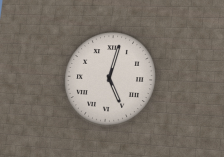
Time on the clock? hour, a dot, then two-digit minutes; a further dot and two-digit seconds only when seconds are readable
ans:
5.02
